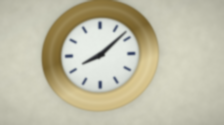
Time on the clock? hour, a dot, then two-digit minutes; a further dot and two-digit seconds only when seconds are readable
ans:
8.08
